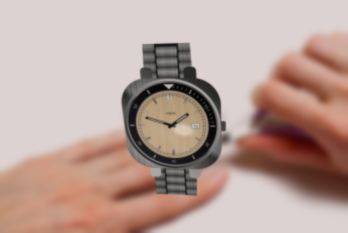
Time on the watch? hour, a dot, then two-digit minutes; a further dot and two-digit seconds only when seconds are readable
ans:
1.48
